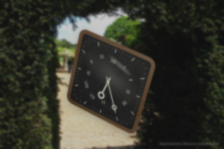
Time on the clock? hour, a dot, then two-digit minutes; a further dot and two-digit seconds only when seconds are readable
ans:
6.25
